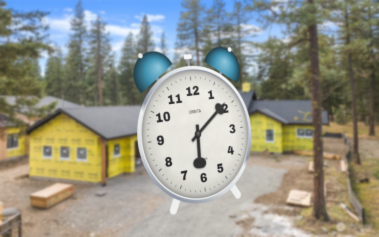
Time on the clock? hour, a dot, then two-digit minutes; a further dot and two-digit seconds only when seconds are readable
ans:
6.09
